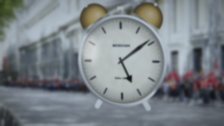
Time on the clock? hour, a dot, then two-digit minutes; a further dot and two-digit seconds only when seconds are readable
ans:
5.09
